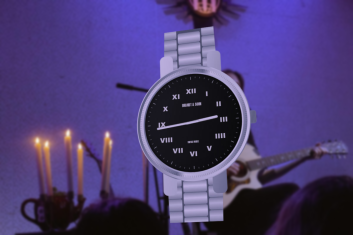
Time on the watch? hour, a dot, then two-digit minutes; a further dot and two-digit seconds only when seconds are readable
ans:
2.44
